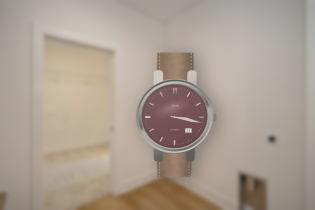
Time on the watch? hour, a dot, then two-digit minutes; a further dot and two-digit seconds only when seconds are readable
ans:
3.17
